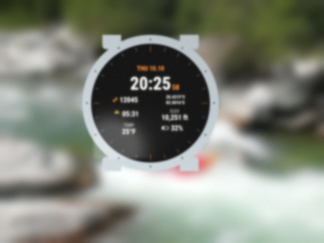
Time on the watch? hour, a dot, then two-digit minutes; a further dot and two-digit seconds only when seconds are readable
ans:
20.25
